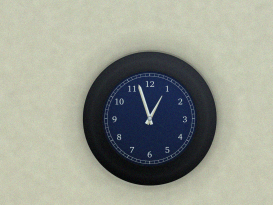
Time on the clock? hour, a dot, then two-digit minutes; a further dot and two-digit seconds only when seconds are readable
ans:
12.57
